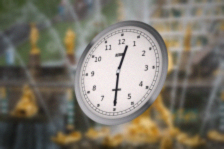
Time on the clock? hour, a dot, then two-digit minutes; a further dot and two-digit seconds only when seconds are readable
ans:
12.30
